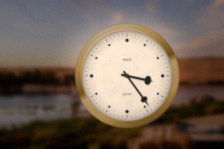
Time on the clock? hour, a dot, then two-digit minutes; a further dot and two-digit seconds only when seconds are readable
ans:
3.24
